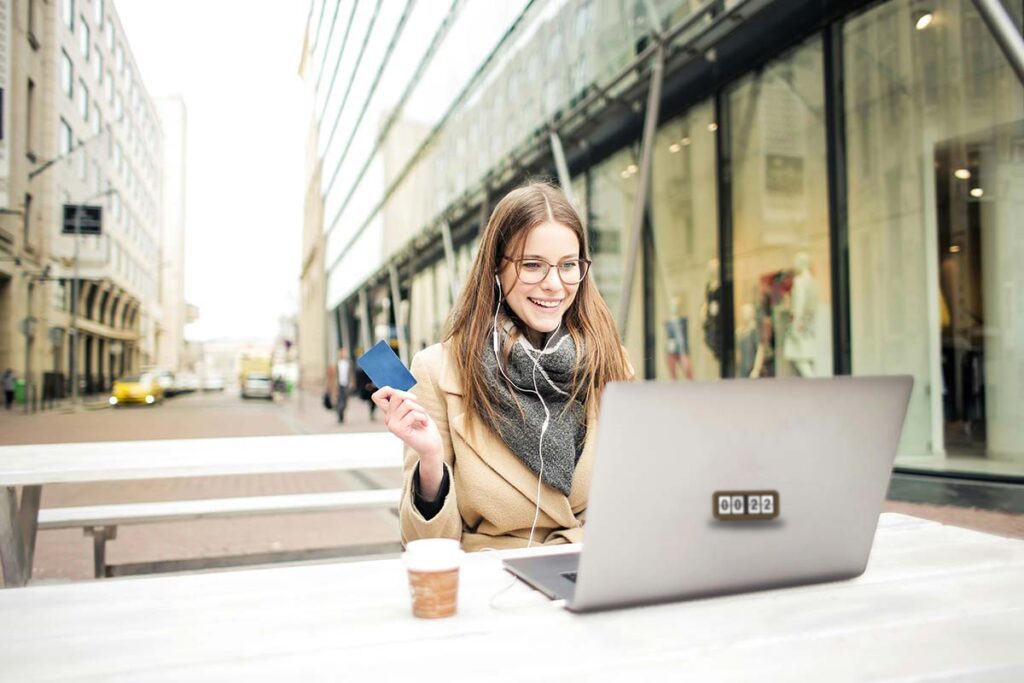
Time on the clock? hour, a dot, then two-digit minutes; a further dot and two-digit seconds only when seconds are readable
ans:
0.22
